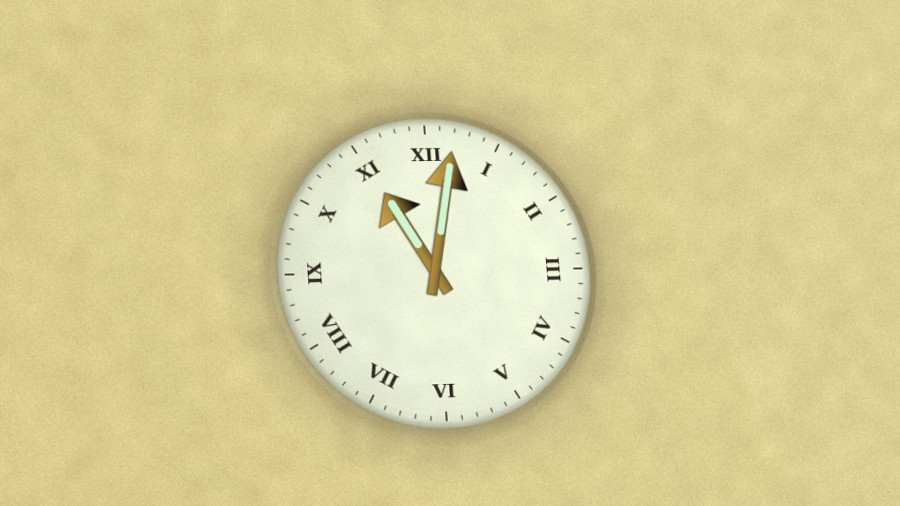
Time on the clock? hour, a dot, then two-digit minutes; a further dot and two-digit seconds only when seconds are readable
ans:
11.02
